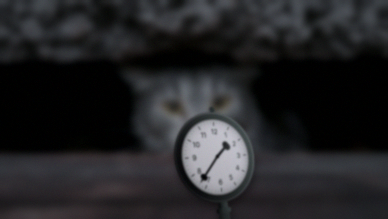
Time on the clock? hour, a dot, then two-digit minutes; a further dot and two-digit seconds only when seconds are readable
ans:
1.37
